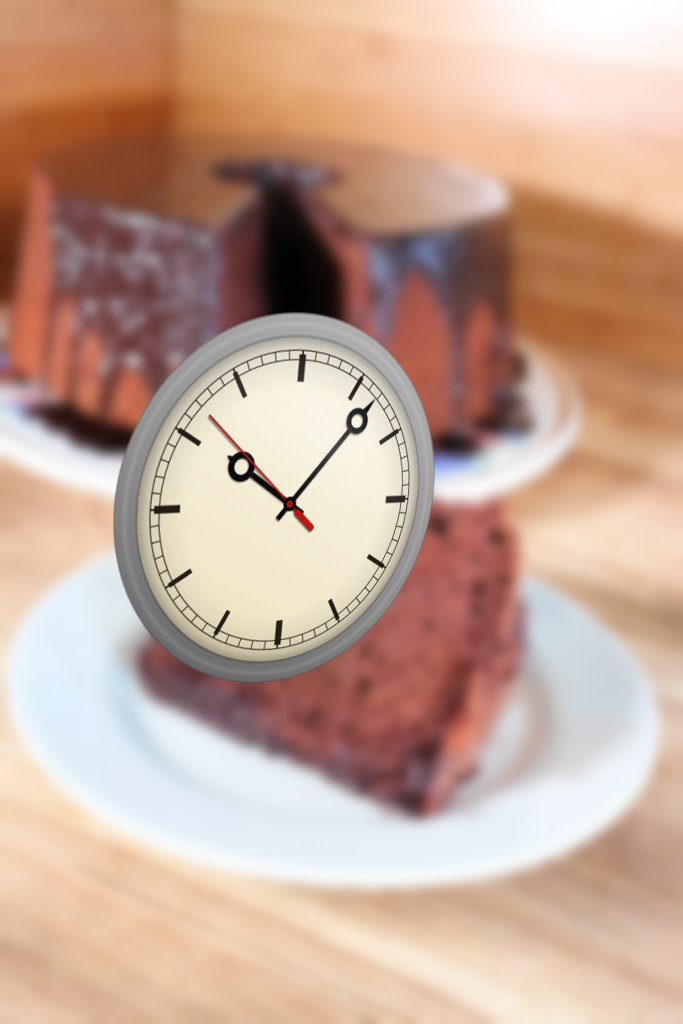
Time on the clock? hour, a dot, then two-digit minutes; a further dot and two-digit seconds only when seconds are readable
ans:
10.06.52
